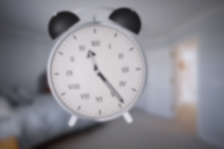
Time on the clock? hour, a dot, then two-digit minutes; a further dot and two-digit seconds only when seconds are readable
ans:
11.24
